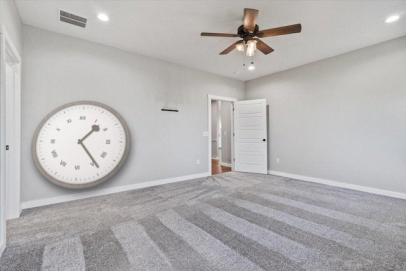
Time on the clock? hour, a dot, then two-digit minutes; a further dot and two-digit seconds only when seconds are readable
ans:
1.24
